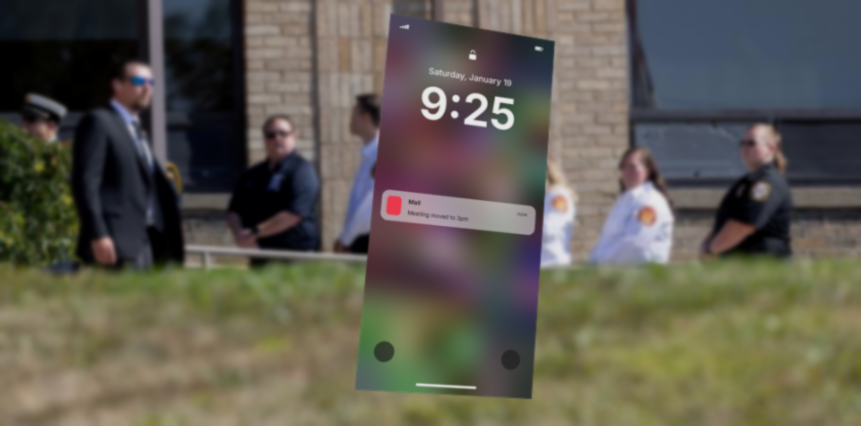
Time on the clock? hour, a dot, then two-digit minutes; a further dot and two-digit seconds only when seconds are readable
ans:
9.25
